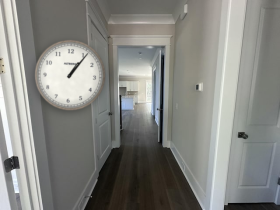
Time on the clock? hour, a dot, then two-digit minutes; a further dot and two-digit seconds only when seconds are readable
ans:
1.06
